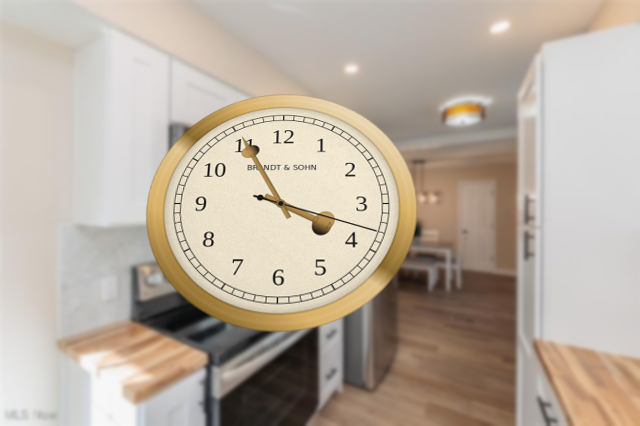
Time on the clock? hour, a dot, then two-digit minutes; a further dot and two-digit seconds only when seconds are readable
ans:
3.55.18
